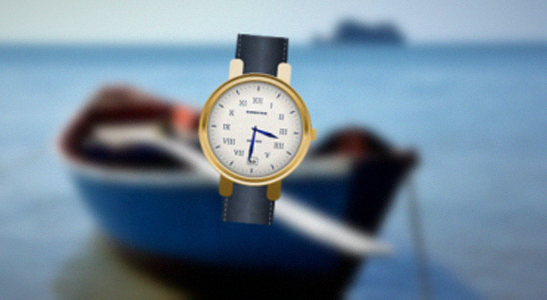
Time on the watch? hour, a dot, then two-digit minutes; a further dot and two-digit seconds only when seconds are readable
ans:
3.31
